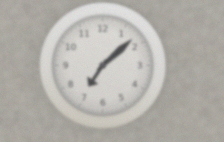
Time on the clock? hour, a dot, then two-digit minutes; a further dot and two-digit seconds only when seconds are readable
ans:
7.08
